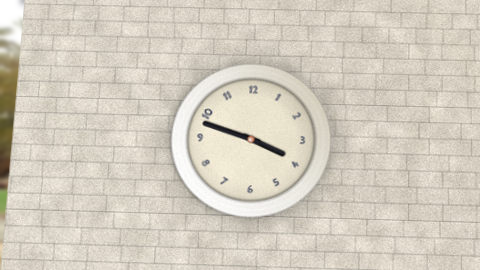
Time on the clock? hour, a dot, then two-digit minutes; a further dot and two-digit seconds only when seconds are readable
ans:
3.48
